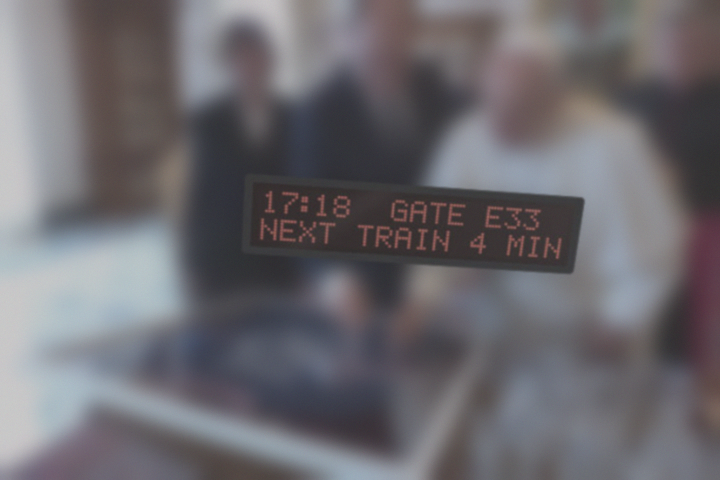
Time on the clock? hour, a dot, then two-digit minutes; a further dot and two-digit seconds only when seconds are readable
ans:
17.18
